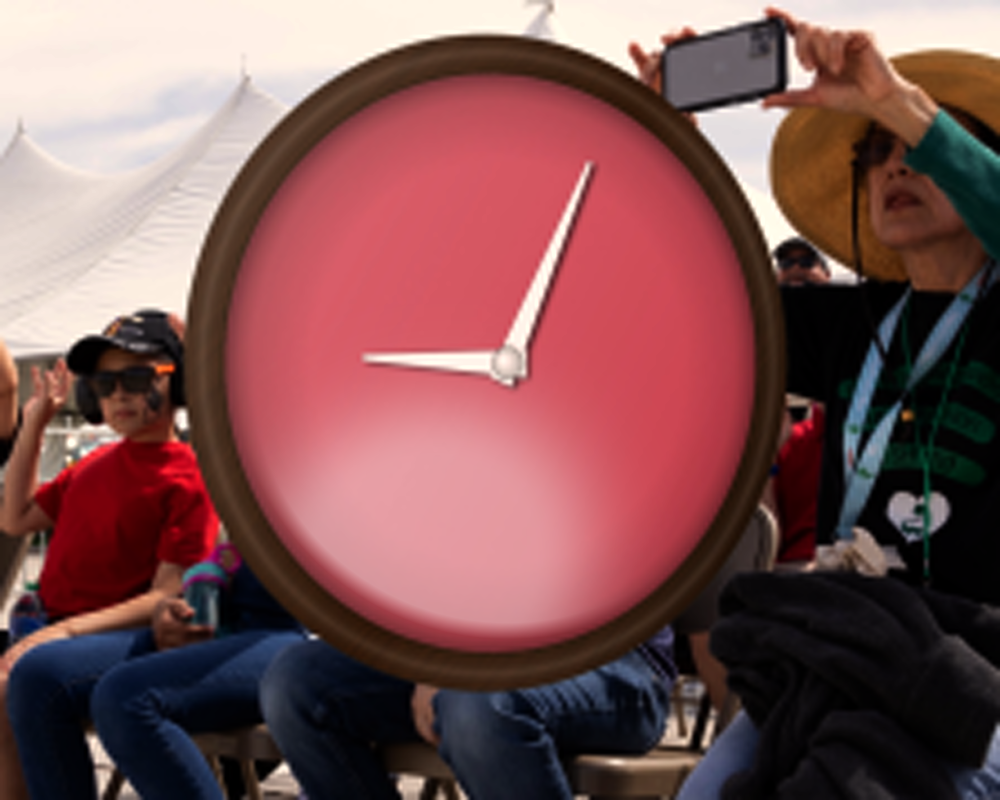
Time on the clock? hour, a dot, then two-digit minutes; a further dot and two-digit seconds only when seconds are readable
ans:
9.04
